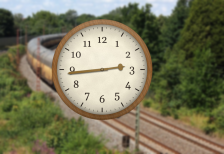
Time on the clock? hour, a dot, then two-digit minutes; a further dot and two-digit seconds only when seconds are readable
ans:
2.44
